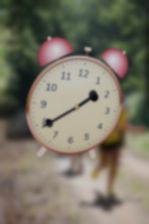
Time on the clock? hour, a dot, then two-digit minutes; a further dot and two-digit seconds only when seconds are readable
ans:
1.39
